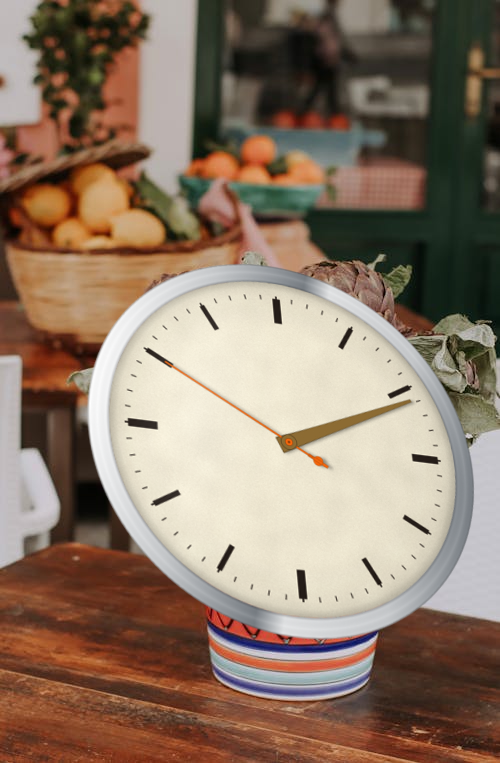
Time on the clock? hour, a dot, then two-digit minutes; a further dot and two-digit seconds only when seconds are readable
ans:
2.10.50
